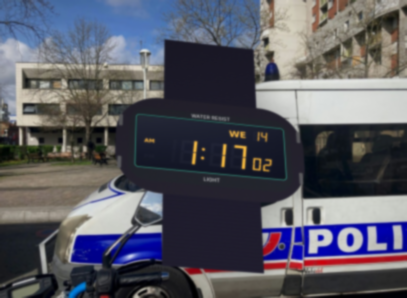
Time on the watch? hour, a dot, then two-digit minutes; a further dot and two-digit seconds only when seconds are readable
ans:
1.17.02
